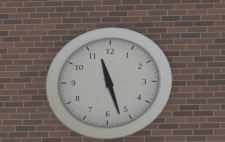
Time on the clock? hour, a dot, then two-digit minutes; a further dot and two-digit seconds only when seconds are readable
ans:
11.27
